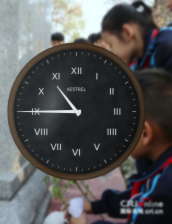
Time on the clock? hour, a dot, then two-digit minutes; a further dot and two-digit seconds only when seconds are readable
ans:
10.45
